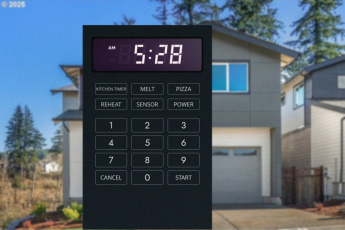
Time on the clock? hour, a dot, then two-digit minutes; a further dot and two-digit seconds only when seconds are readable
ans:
5.28
